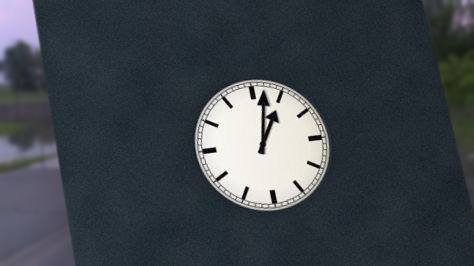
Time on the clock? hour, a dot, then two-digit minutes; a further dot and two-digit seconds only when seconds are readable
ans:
1.02
